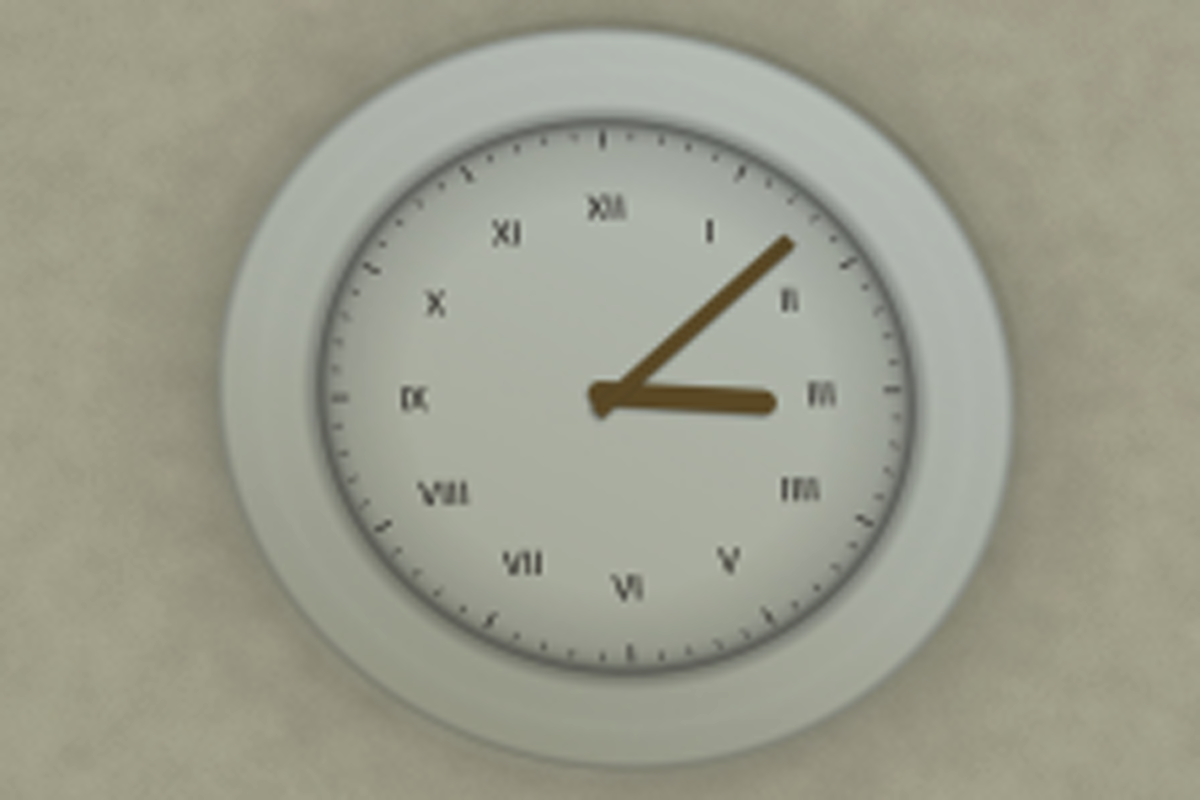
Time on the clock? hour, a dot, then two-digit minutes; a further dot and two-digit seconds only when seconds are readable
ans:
3.08
